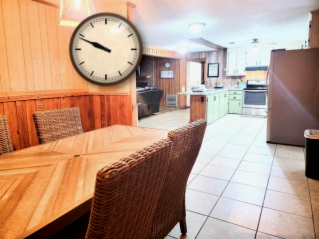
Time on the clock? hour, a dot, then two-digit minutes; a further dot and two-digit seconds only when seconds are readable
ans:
9.49
